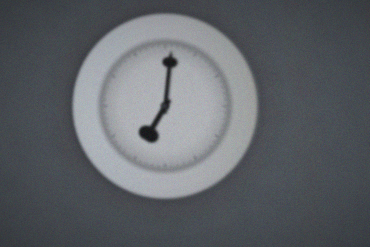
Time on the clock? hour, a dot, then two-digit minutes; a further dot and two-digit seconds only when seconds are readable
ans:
7.01
